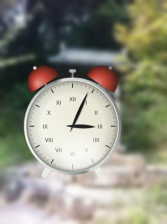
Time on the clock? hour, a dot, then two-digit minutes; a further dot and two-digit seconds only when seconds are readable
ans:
3.04
